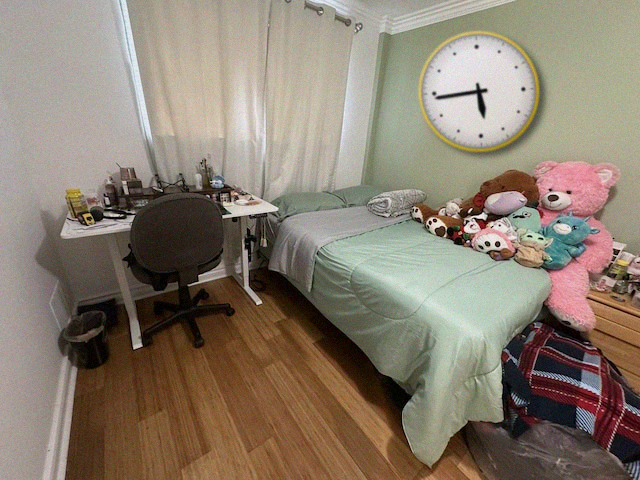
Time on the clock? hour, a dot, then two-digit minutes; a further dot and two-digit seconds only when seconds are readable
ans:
5.44
